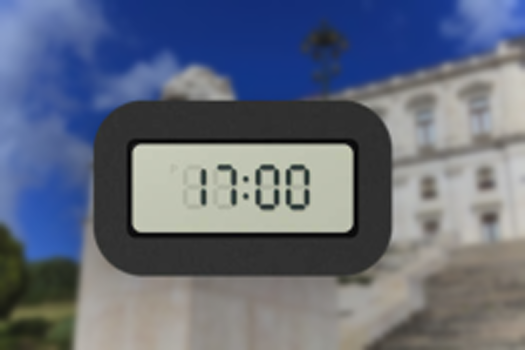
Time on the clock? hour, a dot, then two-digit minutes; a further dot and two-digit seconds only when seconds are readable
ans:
17.00
